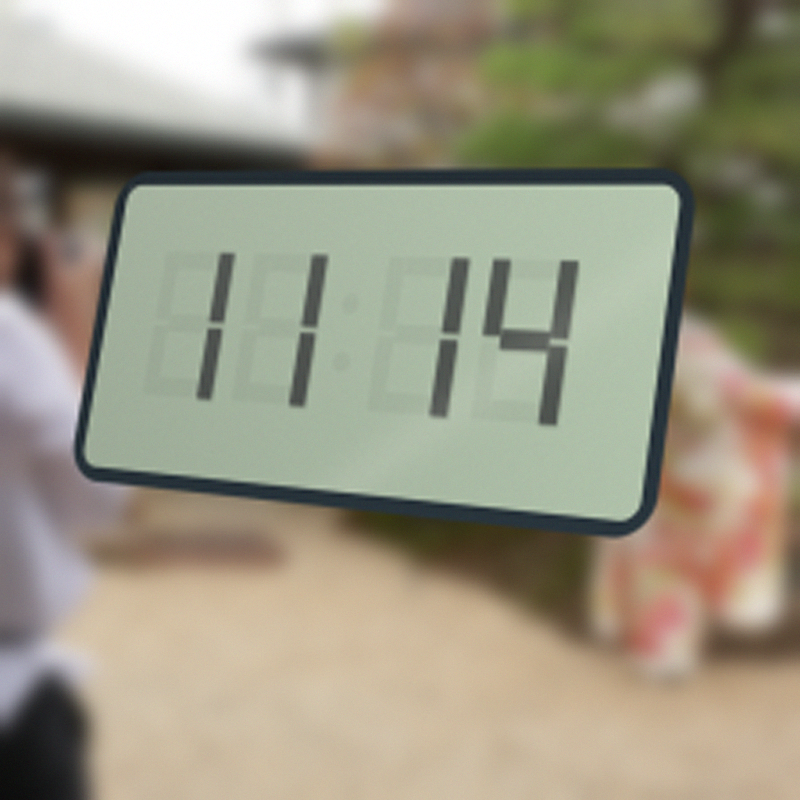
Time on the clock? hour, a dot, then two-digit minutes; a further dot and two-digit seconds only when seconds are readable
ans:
11.14
